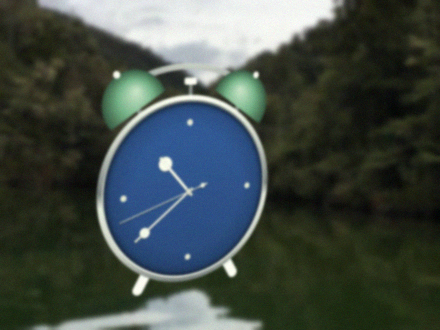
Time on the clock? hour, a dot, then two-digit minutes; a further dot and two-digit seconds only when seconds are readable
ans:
10.38.42
